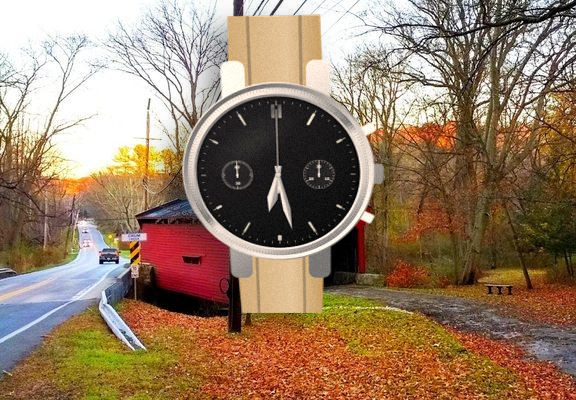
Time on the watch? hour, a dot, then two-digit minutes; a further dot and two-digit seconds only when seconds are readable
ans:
6.28
